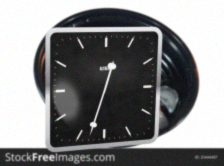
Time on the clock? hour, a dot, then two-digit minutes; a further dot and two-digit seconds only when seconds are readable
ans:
12.33
